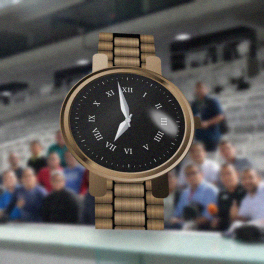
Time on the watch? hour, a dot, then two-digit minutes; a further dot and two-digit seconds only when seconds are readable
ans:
6.58
